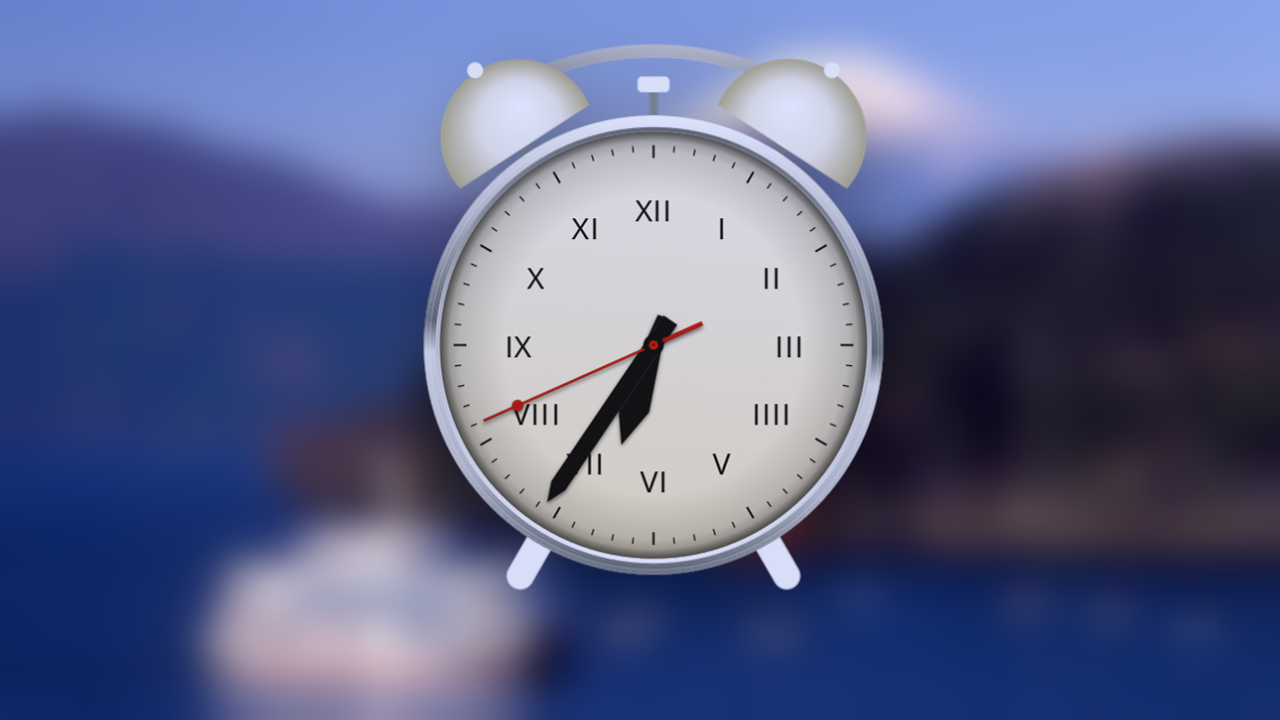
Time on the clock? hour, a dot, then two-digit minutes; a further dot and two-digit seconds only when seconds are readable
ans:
6.35.41
